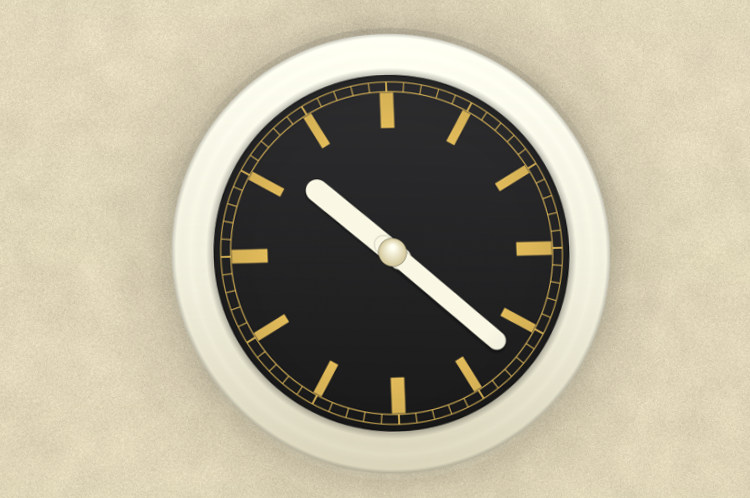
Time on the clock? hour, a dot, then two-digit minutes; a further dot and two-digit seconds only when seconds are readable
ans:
10.22
